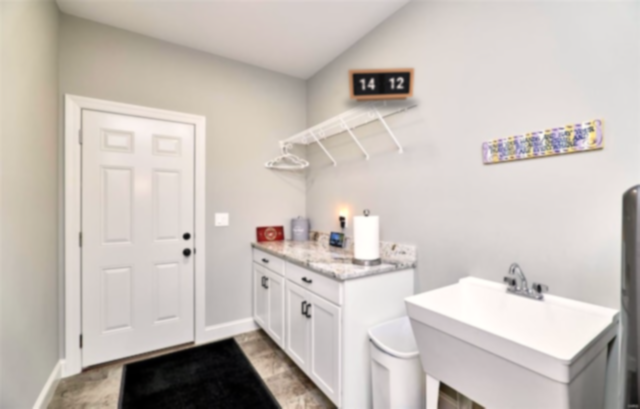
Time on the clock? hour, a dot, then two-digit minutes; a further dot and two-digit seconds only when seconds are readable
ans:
14.12
